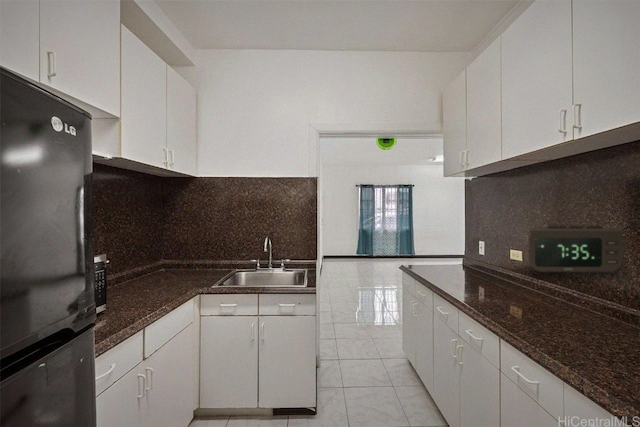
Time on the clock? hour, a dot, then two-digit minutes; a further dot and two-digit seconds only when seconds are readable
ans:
7.35
